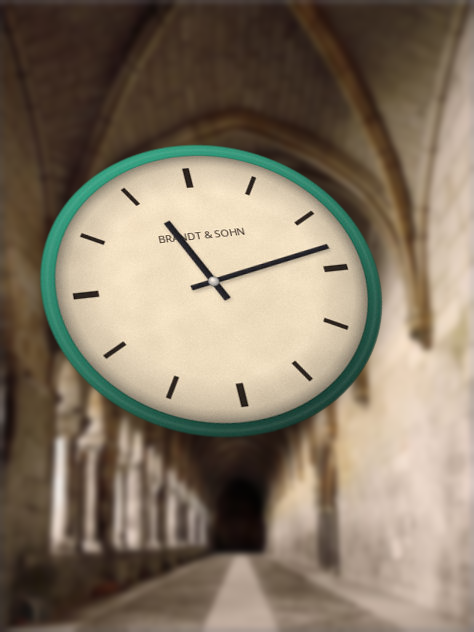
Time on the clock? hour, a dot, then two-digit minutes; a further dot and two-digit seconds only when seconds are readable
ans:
11.13
